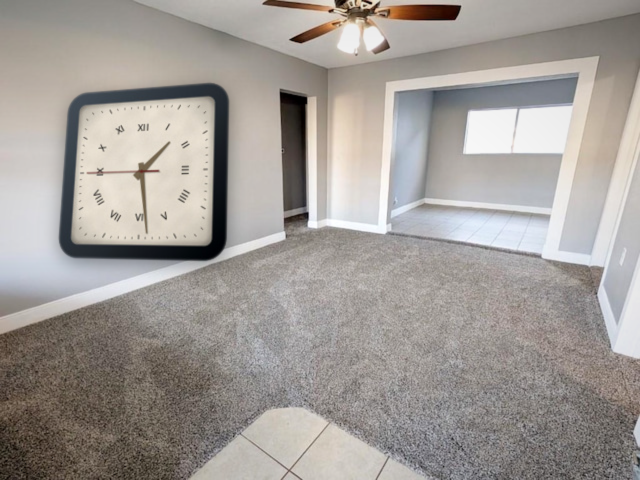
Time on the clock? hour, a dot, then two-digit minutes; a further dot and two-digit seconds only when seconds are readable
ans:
1.28.45
